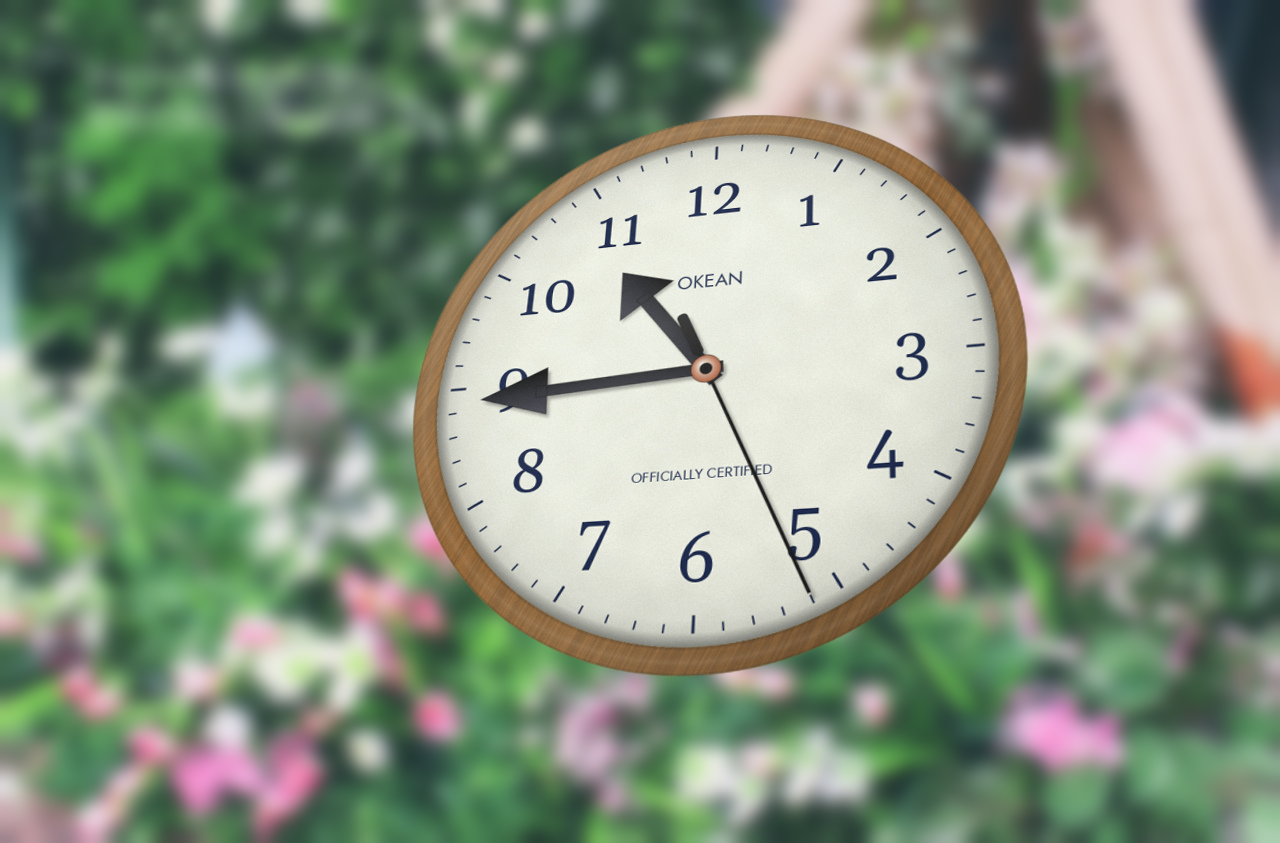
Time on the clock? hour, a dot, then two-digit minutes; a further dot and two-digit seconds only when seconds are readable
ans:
10.44.26
